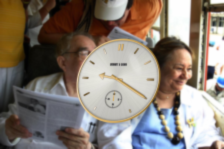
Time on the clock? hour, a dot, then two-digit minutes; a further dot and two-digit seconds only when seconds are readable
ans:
9.20
